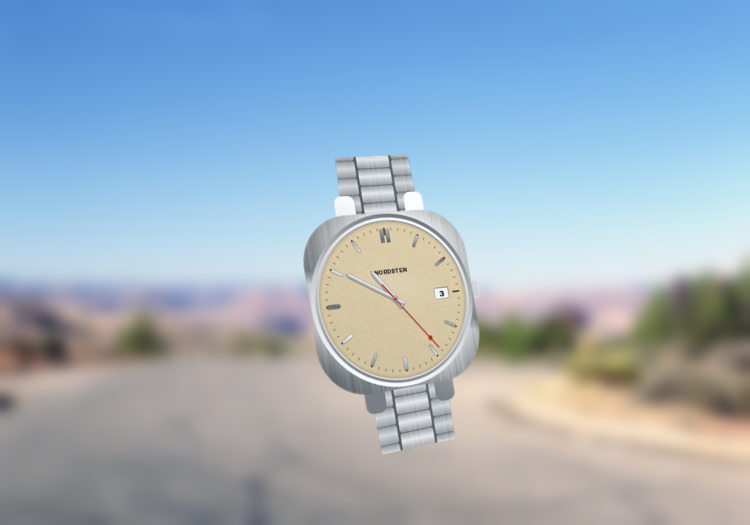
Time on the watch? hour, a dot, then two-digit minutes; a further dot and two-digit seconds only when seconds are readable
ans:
10.50.24
